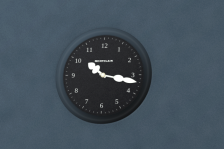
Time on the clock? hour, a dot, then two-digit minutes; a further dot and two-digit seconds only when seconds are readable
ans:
10.17
